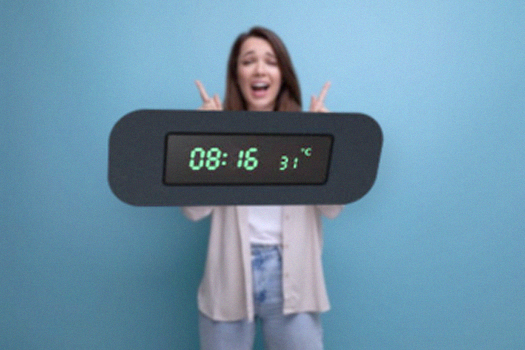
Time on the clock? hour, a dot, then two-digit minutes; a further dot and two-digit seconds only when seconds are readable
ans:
8.16
